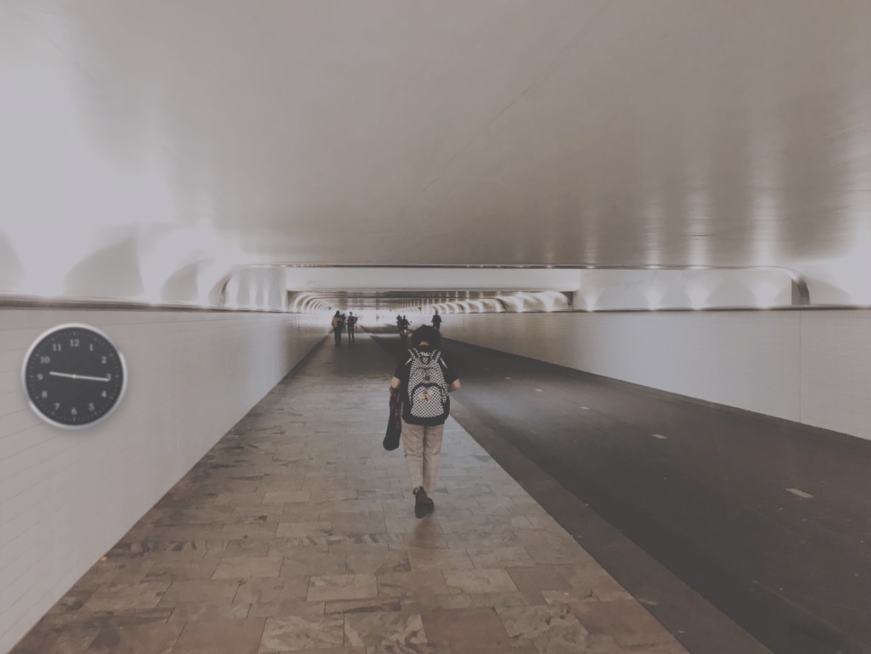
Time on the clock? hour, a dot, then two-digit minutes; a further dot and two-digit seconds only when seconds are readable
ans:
9.16
